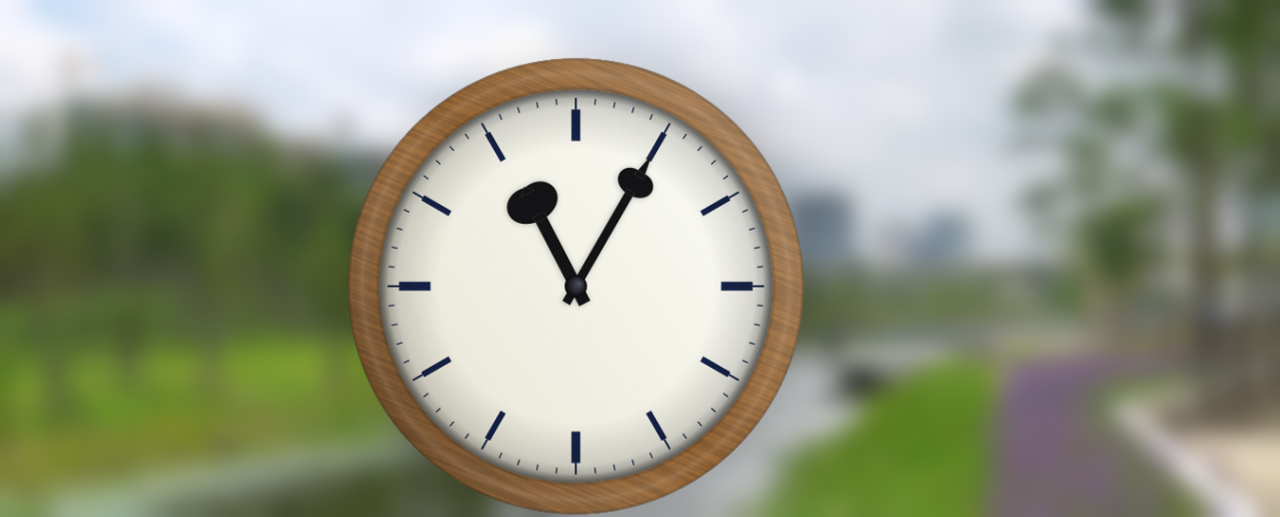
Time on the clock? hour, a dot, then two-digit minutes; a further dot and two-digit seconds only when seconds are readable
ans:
11.05
